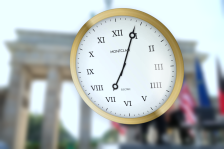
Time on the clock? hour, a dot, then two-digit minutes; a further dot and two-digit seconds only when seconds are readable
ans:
7.04
